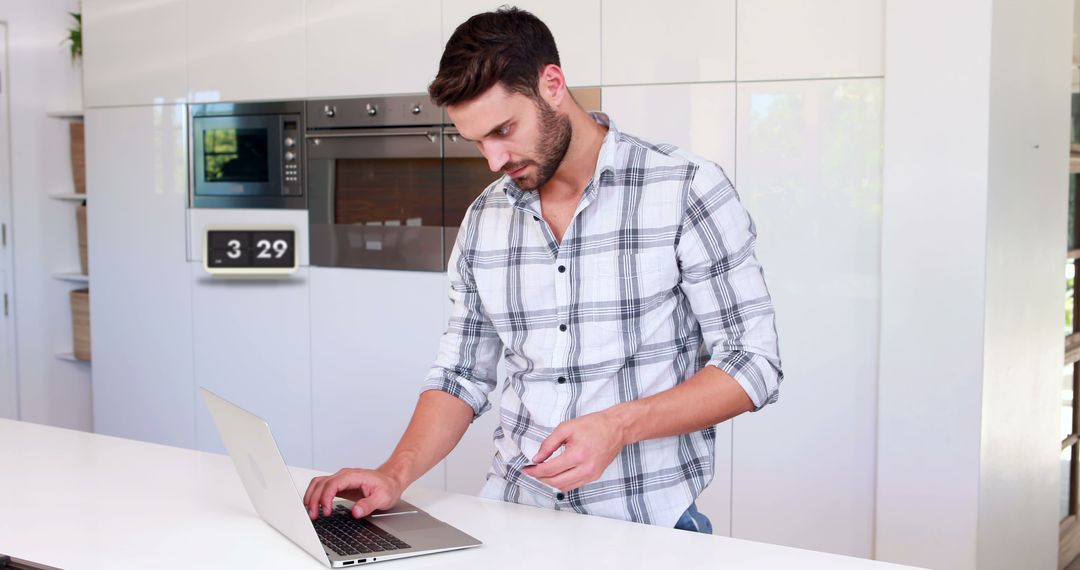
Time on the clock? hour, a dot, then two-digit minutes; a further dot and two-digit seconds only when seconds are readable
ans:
3.29
